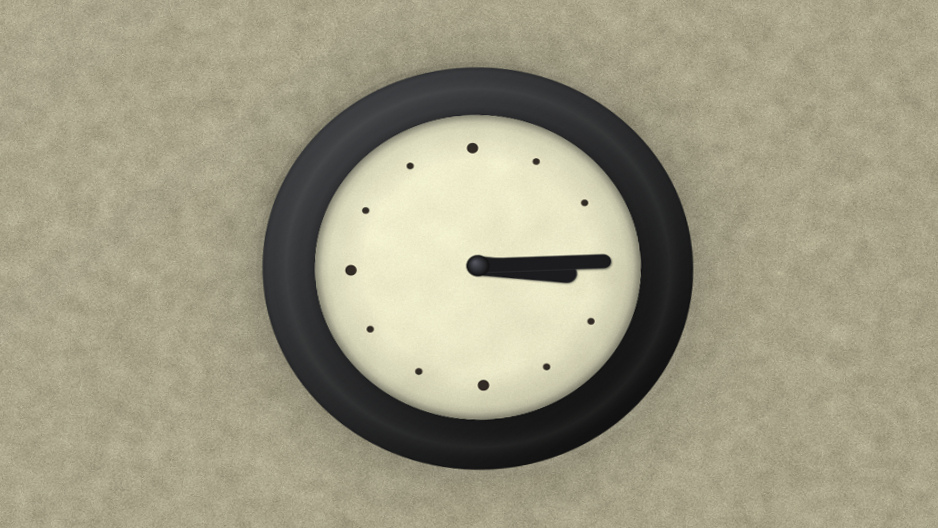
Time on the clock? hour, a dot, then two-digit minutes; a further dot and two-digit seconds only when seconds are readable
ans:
3.15
